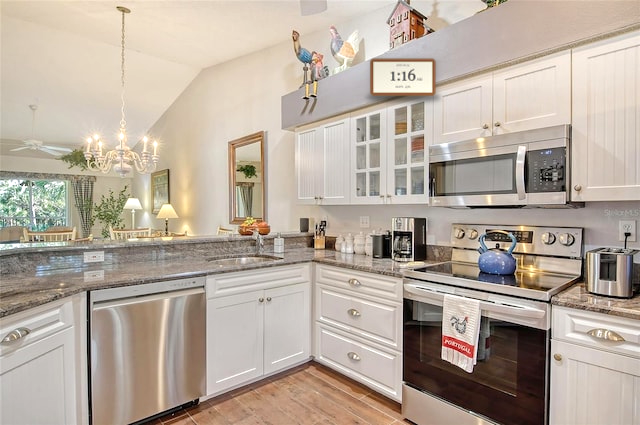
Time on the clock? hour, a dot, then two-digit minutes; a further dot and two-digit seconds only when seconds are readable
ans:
1.16
